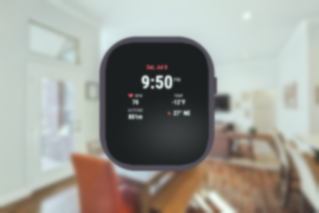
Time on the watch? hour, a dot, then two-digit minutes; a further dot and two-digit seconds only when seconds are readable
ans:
9.50
